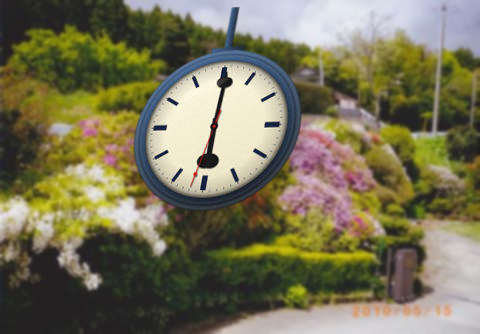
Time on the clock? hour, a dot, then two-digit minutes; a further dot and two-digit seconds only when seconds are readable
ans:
6.00.32
